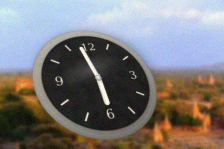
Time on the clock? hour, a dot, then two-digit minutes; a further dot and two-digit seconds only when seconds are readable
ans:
5.58
